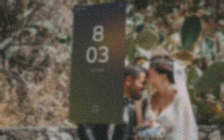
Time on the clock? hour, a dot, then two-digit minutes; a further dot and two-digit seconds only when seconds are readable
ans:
8.03
